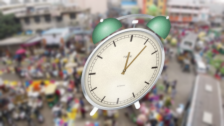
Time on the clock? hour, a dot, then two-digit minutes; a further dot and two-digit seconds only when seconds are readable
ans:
12.06
